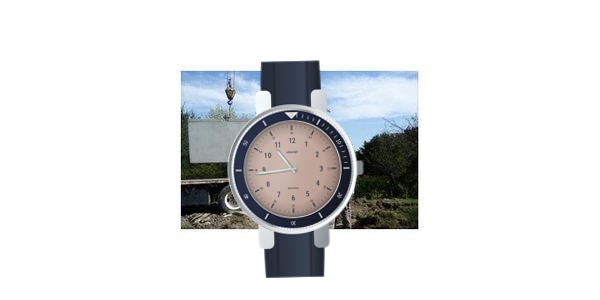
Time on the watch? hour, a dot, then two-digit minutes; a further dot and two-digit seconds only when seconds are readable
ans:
10.44
